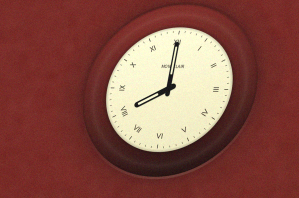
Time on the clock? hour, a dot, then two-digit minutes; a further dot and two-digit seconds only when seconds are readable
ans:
8.00
